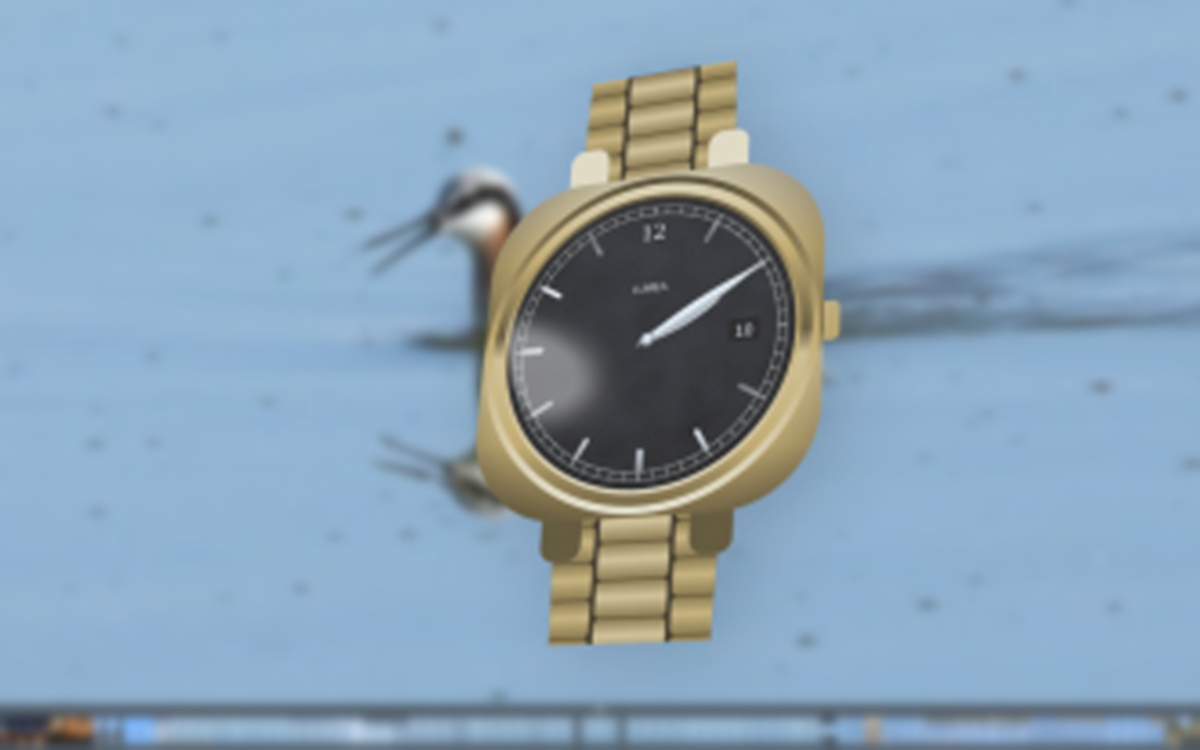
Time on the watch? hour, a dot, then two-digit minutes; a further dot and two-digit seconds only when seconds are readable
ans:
2.10
